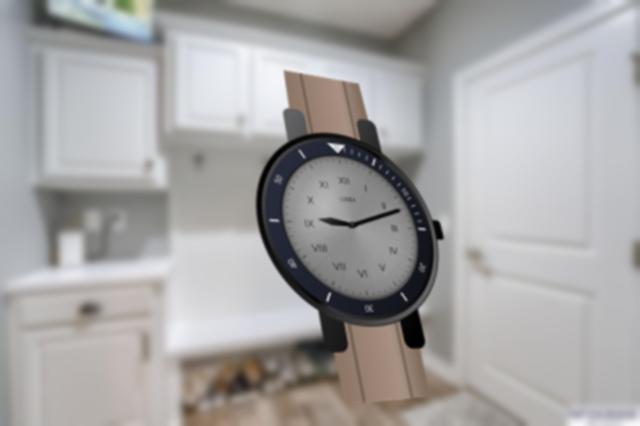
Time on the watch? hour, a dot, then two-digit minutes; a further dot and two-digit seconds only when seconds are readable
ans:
9.12
